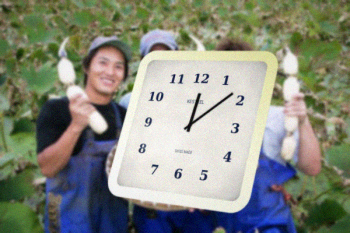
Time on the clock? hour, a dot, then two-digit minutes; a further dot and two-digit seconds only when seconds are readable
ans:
12.08
